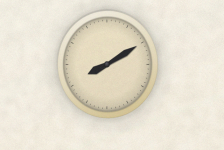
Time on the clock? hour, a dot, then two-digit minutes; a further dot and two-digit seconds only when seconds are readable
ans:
8.10
